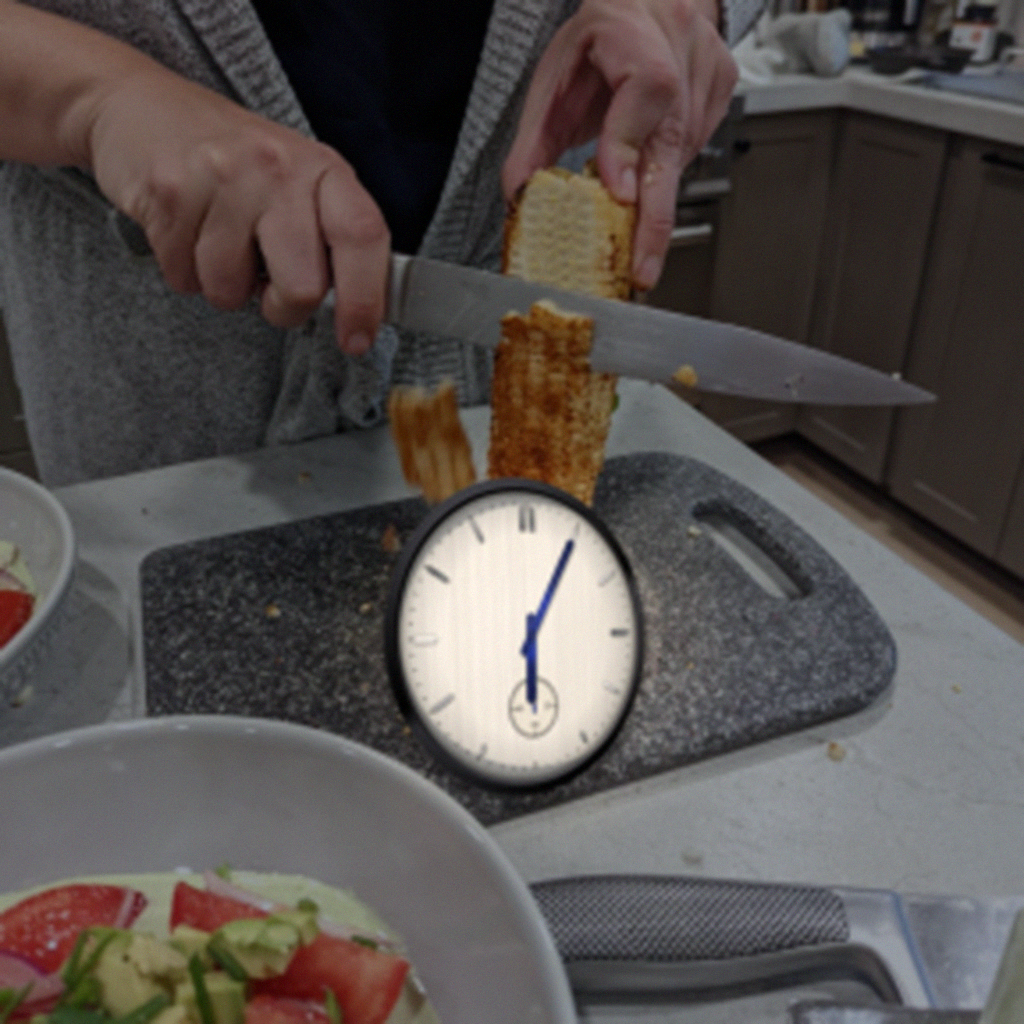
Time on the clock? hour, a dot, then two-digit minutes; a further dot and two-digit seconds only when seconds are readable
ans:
6.05
